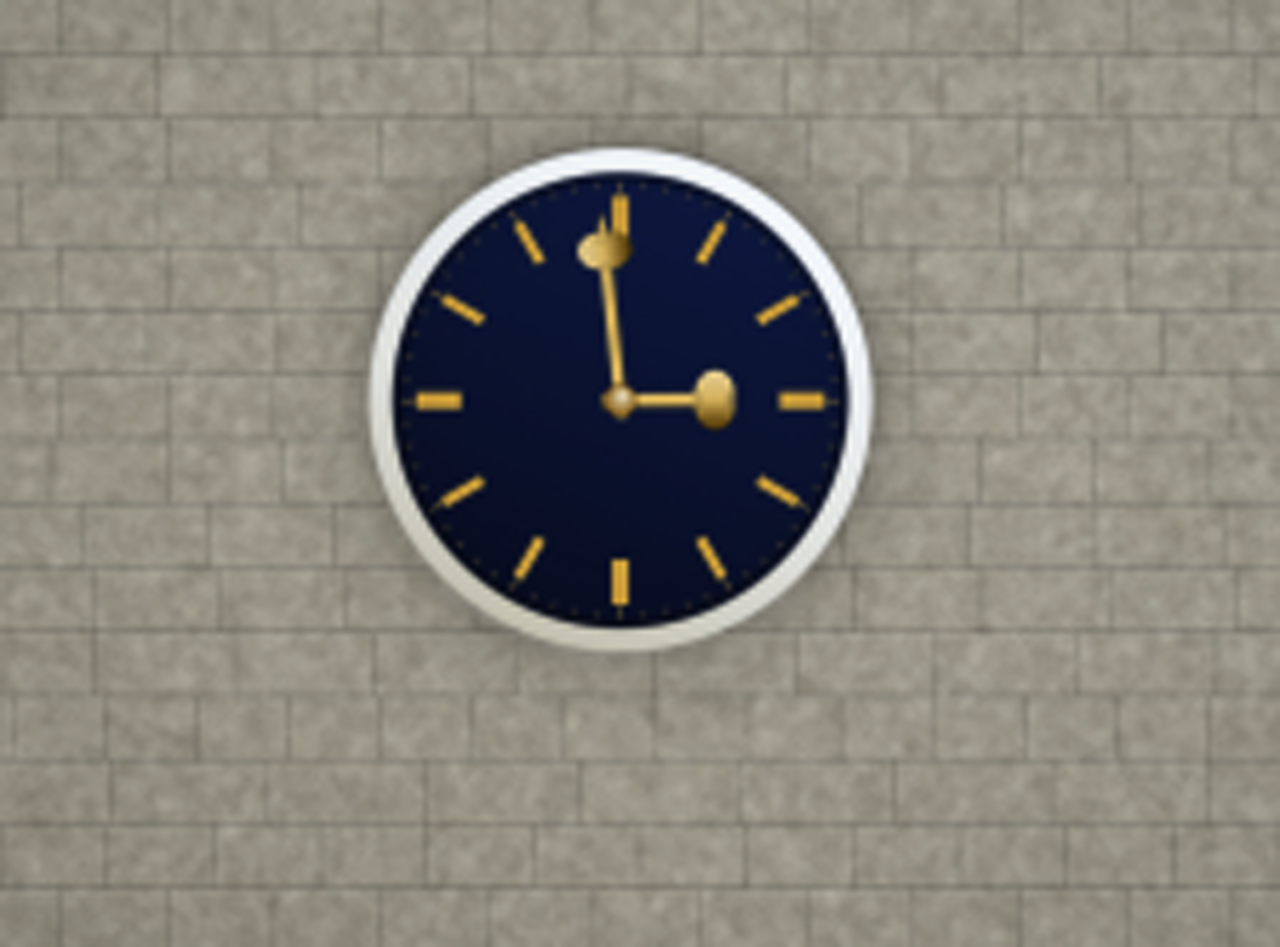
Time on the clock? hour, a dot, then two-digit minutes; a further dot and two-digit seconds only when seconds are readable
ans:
2.59
